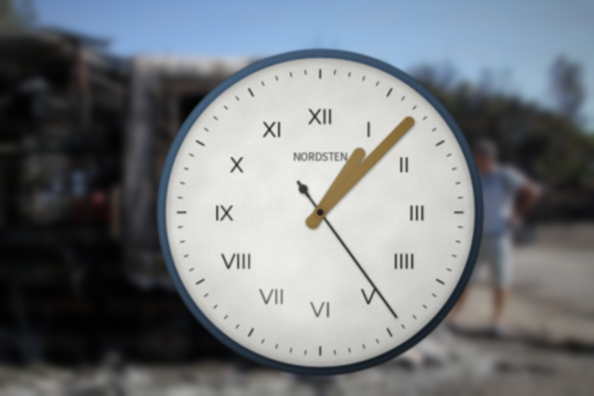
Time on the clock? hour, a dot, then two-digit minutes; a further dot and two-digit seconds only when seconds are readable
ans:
1.07.24
